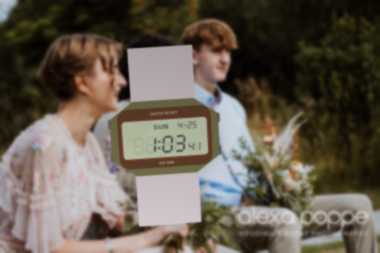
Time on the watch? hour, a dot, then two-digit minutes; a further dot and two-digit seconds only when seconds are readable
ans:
1.03
